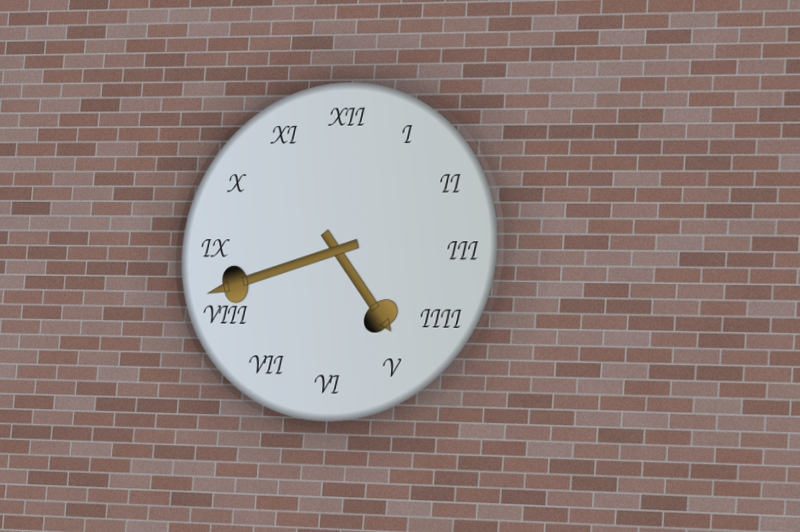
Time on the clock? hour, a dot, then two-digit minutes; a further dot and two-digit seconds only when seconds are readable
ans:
4.42
